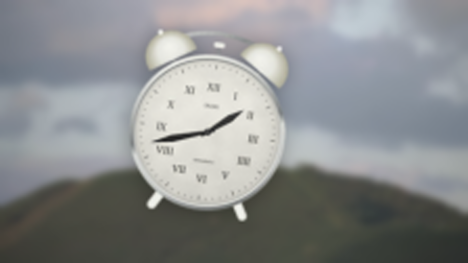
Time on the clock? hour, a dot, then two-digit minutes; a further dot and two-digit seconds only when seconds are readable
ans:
1.42
